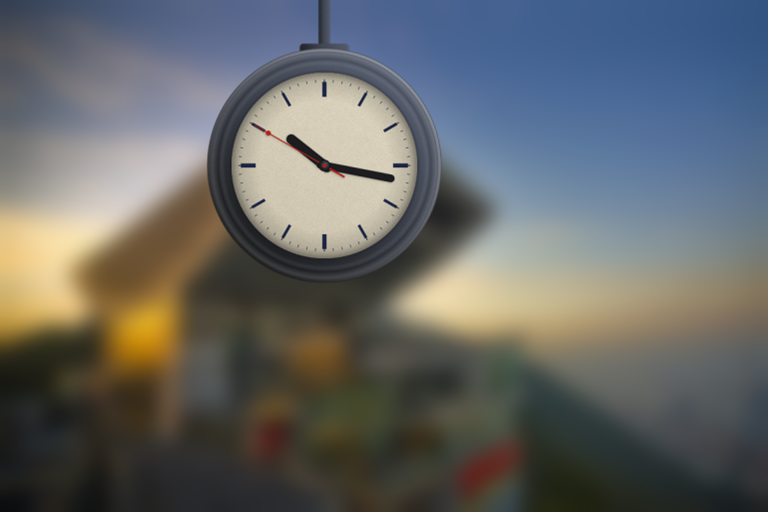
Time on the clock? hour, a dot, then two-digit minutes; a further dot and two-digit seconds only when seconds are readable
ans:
10.16.50
